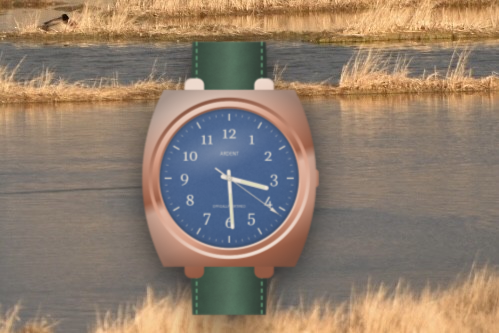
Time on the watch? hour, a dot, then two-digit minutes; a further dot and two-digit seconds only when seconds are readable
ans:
3.29.21
